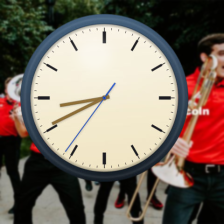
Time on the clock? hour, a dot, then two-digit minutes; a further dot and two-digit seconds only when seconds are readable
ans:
8.40.36
